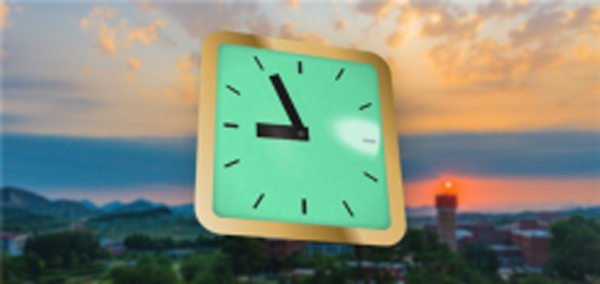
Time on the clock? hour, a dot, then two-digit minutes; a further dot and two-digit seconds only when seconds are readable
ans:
8.56
